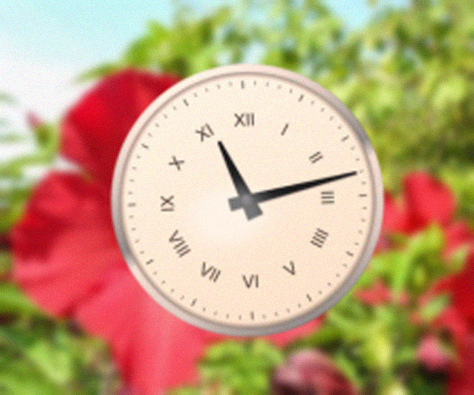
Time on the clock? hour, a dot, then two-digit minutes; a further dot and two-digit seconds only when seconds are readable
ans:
11.13
